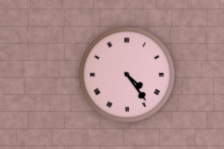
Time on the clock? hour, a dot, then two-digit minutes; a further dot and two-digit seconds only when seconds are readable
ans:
4.24
